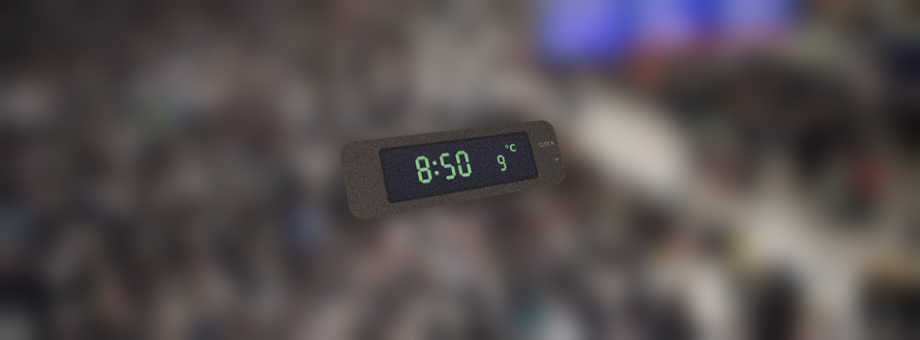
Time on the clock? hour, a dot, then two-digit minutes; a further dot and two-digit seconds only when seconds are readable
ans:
8.50
